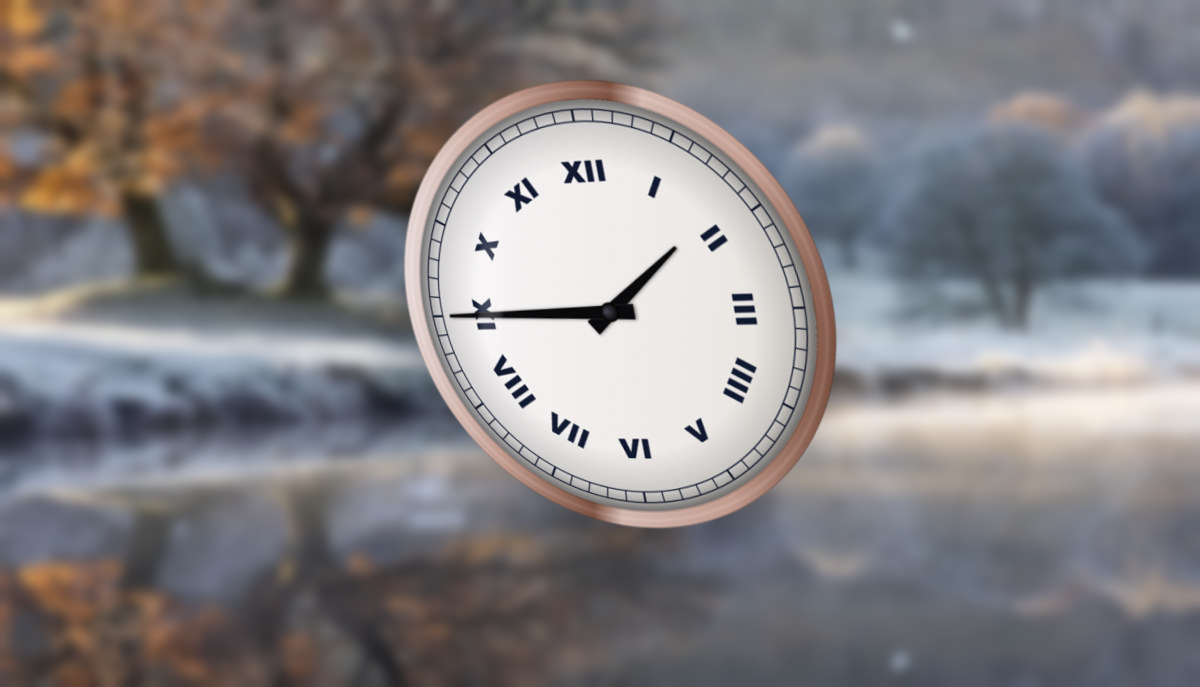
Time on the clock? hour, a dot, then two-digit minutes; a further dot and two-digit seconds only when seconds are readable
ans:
1.45
